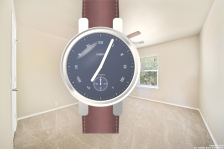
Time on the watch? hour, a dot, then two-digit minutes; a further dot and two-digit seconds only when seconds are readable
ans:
7.04
